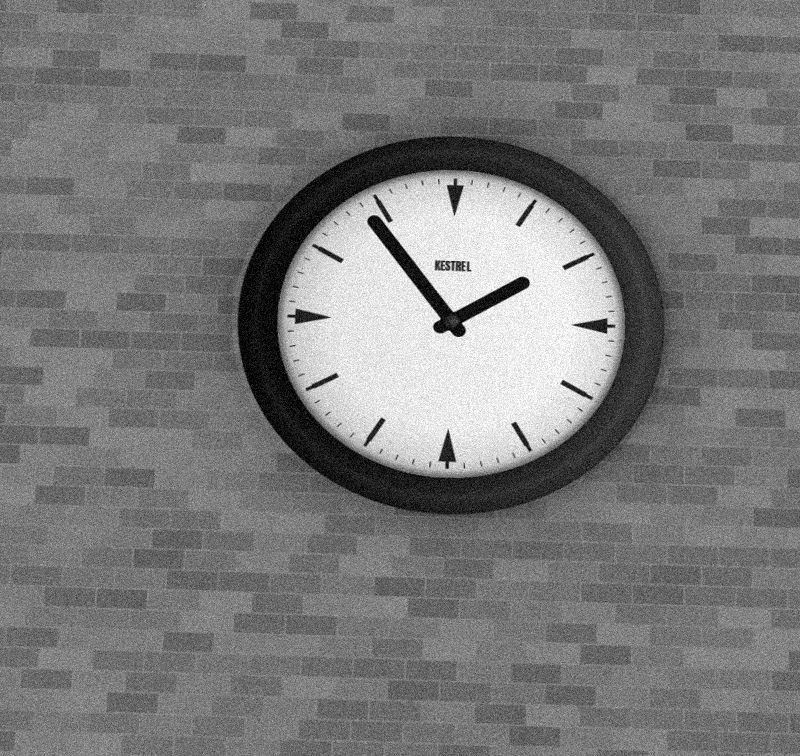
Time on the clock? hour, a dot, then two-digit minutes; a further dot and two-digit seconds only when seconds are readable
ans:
1.54
